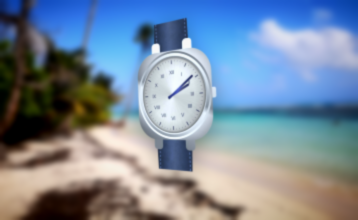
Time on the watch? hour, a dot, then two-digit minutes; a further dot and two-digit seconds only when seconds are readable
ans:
2.09
